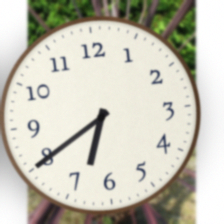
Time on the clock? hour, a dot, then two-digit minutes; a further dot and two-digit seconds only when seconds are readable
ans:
6.40
